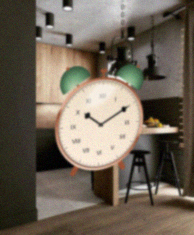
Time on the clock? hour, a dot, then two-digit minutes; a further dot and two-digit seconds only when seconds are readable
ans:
10.10
